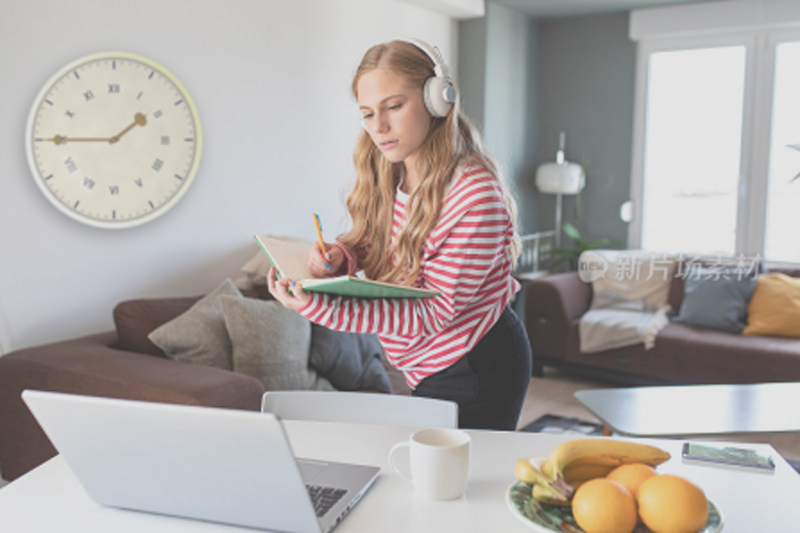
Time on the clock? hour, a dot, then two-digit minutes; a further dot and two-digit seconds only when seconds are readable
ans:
1.45
